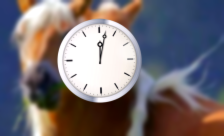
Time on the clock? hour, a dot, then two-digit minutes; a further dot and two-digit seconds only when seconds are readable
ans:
12.02
